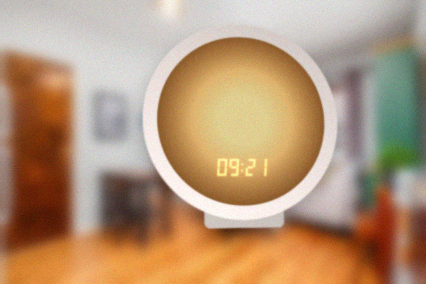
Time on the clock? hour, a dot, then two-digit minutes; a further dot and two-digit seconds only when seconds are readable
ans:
9.21
